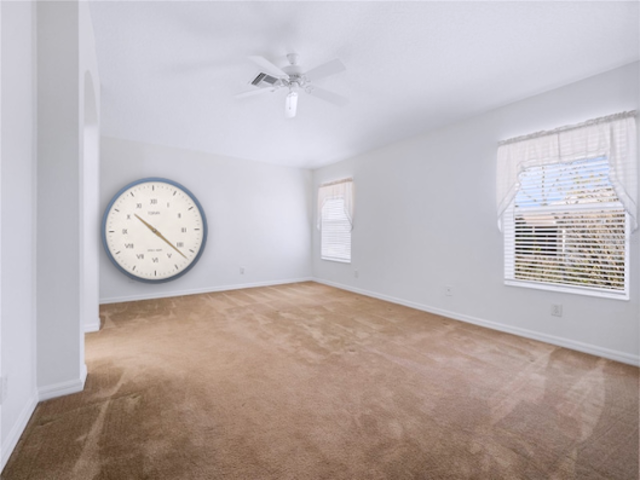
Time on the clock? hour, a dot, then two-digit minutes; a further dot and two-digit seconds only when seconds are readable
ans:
10.22
